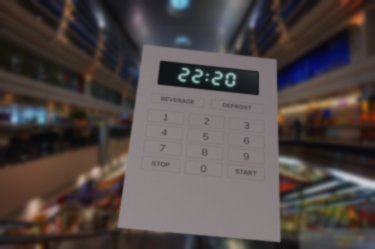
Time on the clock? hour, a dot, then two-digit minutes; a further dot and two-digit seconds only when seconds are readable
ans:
22.20
